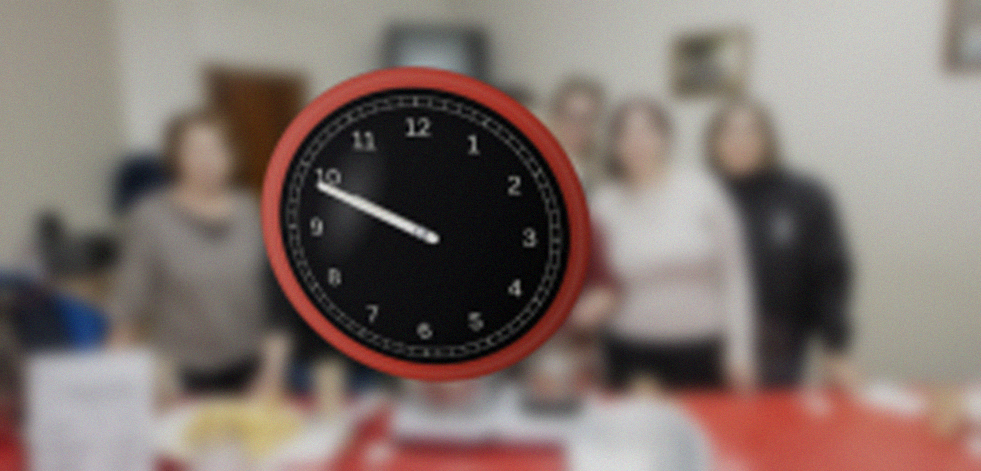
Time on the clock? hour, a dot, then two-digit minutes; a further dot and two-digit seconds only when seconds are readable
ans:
9.49
